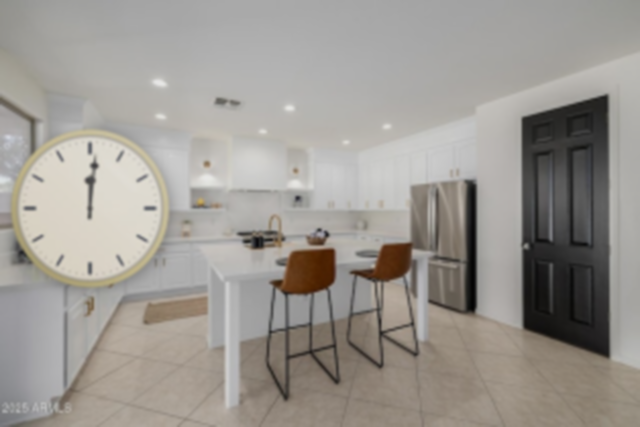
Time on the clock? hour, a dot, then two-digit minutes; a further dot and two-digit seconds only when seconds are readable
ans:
12.01
